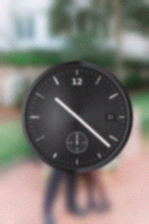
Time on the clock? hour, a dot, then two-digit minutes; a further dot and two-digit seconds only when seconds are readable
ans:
10.22
